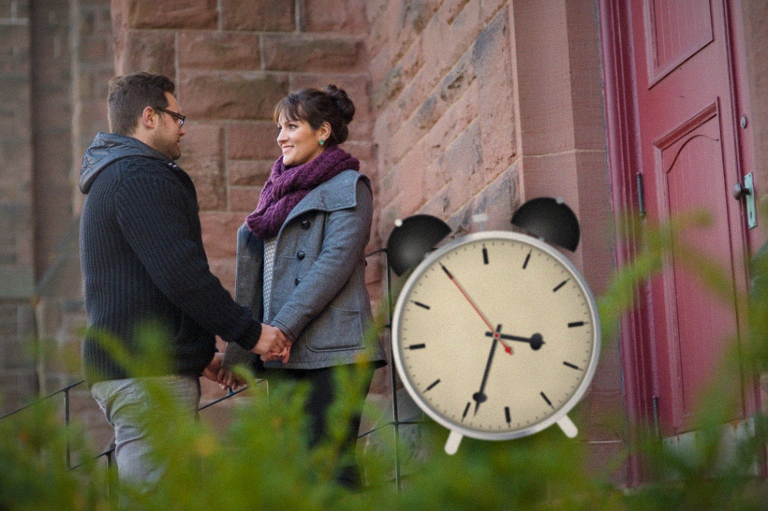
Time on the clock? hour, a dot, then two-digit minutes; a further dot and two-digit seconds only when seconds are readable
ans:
3.33.55
